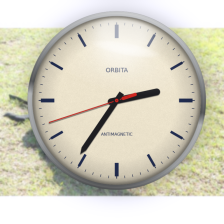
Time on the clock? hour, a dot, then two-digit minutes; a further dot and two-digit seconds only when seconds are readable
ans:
2.35.42
